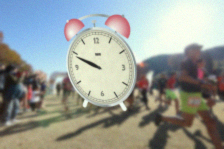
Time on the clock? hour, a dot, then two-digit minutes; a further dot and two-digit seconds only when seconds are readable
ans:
9.49
